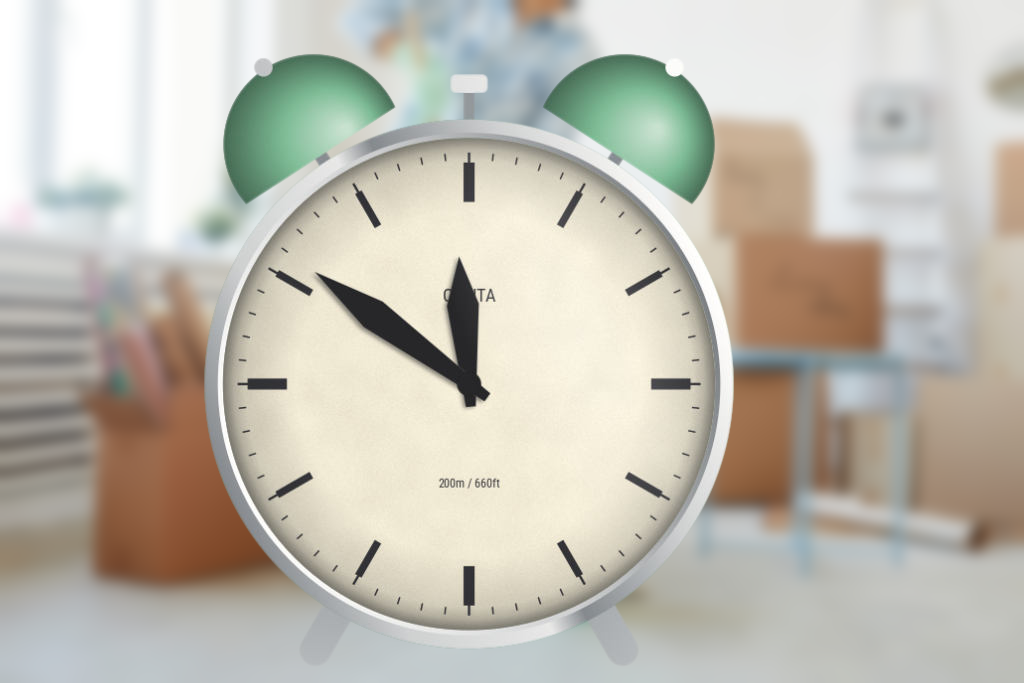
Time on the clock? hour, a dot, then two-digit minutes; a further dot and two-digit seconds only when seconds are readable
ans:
11.51
